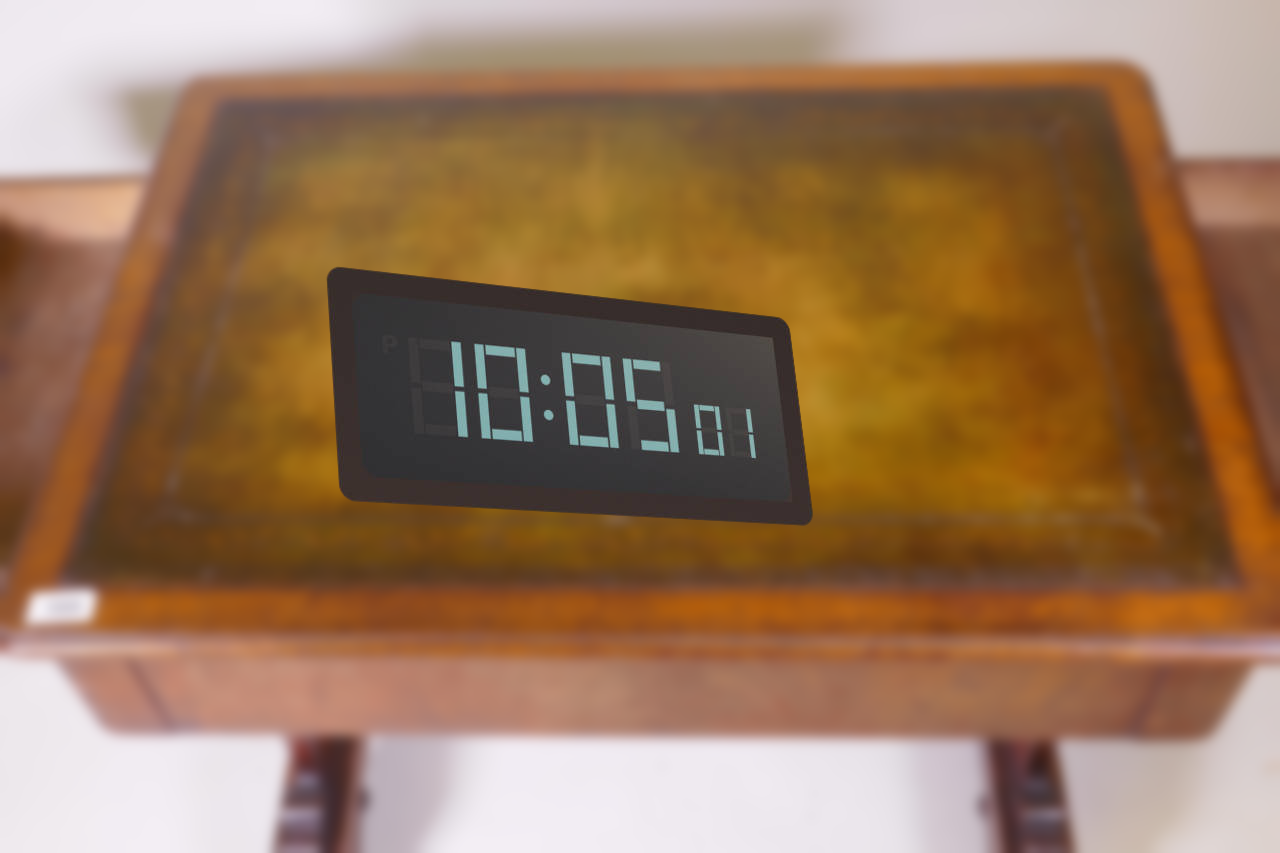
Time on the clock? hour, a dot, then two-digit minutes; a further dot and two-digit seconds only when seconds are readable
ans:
10.05.01
